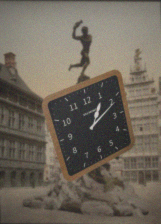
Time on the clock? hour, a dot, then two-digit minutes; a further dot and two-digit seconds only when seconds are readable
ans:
1.11
